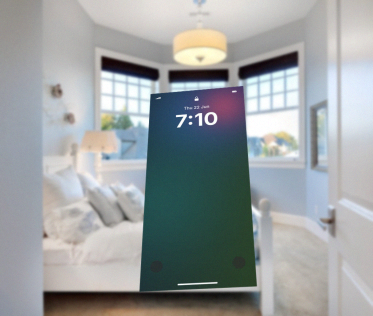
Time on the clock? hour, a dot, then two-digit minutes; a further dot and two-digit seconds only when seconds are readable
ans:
7.10
